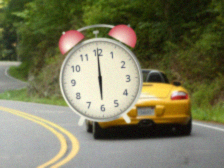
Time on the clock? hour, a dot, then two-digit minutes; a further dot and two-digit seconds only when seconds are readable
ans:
6.00
